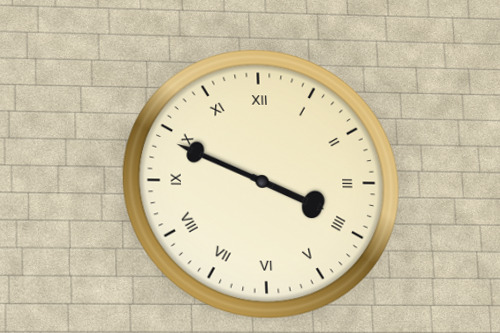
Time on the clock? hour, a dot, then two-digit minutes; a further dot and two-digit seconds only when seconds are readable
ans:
3.49
